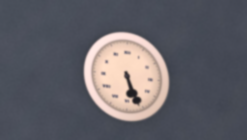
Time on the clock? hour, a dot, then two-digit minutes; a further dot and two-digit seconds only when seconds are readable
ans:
5.26
